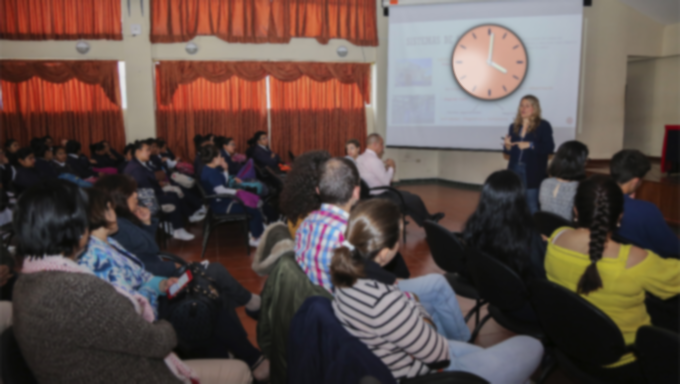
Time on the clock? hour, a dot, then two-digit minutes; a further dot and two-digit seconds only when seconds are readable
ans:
4.01
